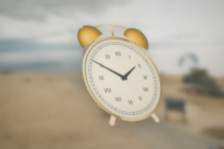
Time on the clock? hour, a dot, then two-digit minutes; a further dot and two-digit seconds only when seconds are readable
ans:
1.50
